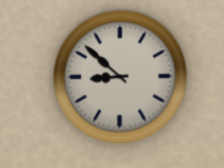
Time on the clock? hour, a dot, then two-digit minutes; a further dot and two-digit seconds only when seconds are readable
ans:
8.52
